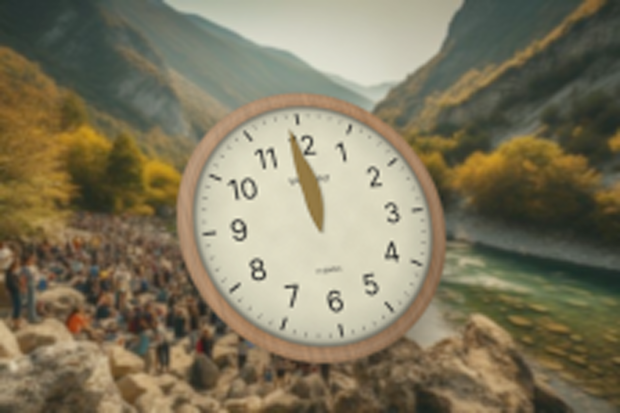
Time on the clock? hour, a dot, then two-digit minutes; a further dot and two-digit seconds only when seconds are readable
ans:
11.59
